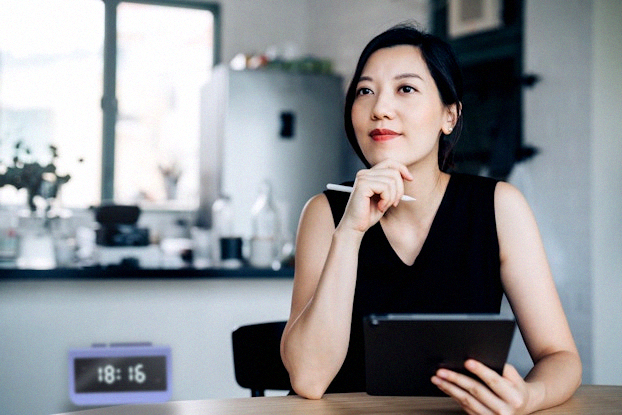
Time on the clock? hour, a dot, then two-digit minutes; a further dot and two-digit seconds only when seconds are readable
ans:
18.16
